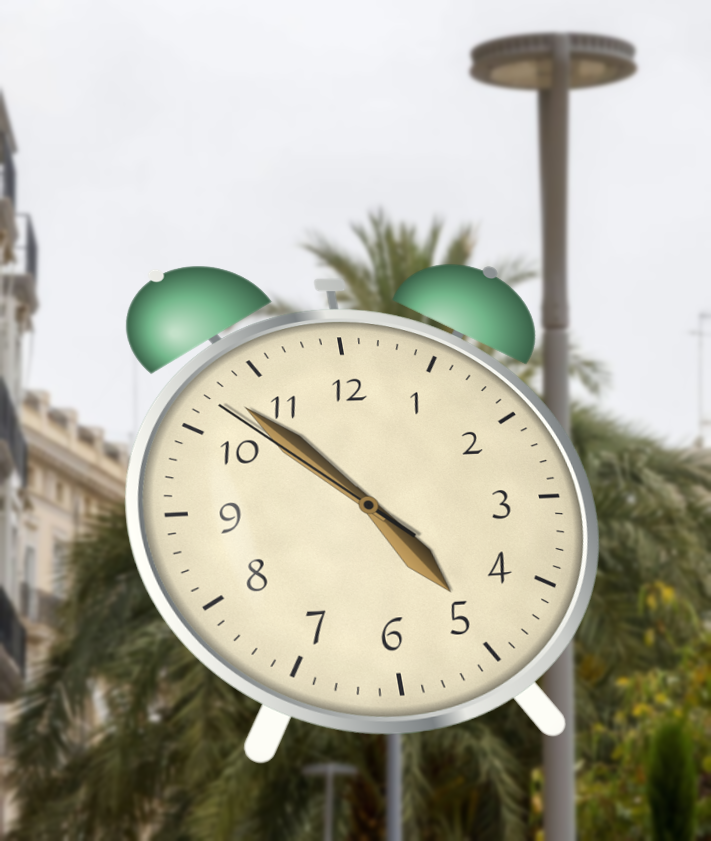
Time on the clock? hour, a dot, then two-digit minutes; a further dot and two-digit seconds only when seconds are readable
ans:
4.52.52
